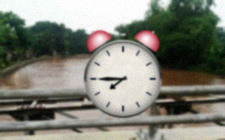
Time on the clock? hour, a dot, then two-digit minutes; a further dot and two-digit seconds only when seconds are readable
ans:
7.45
